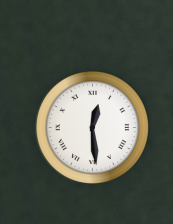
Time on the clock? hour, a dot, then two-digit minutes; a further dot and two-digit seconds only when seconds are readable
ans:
12.29
